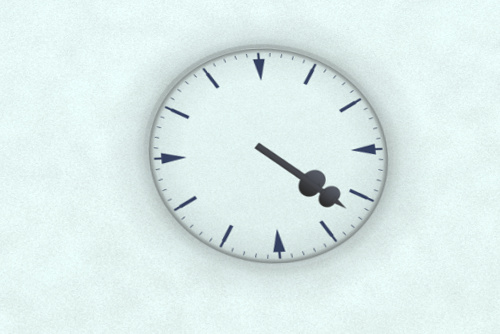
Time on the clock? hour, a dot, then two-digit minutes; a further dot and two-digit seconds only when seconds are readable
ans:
4.22
